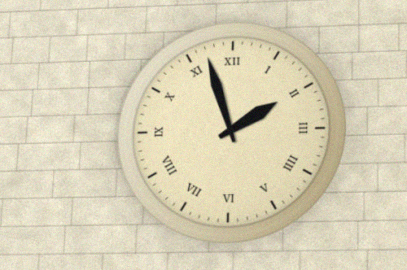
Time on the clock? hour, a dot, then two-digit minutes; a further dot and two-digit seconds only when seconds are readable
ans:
1.57
